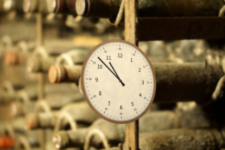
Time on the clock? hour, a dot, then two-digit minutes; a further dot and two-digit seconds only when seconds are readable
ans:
10.52
